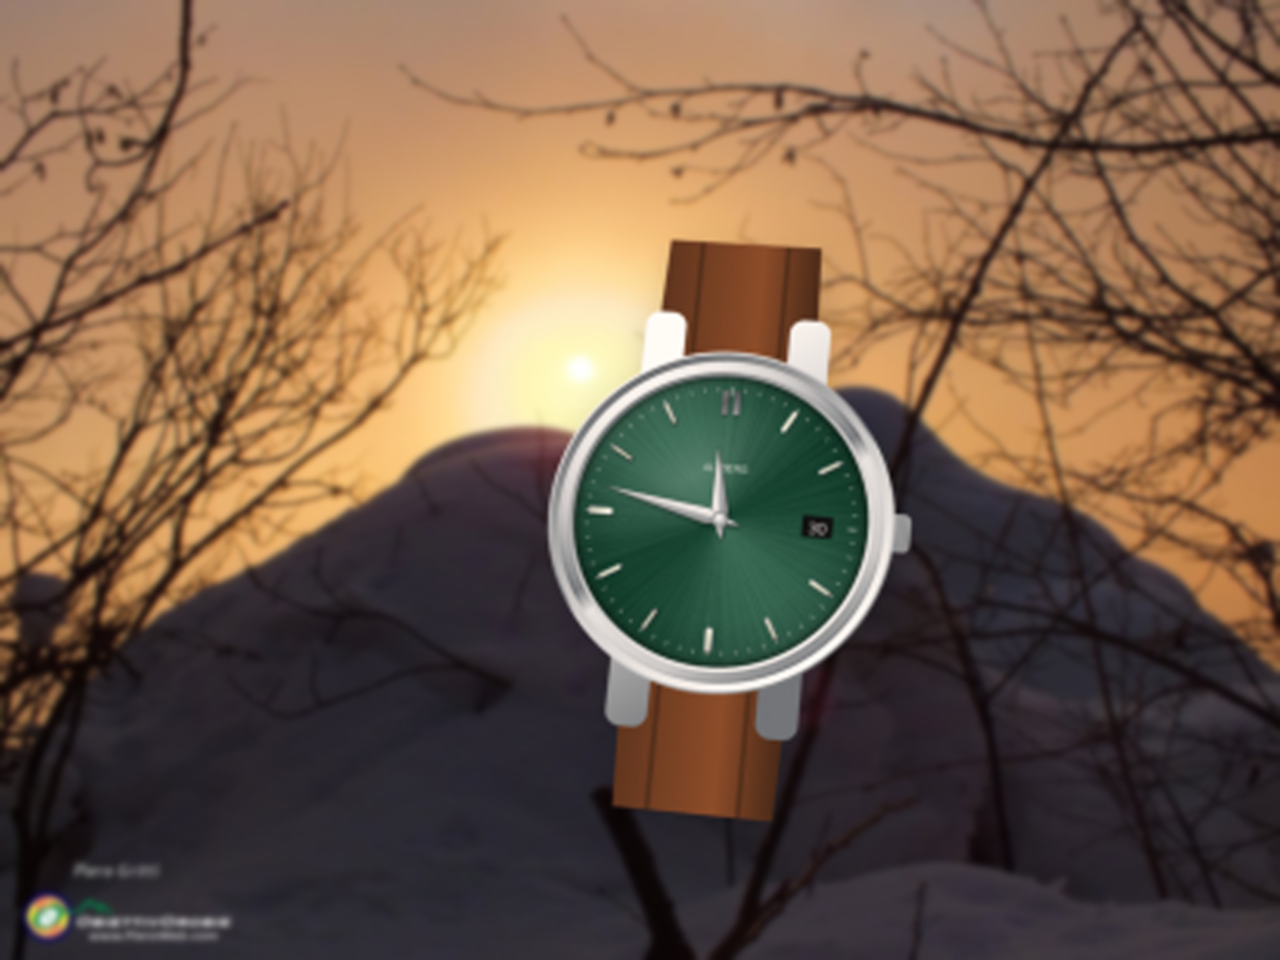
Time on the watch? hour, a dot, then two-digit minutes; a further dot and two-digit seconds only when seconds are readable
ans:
11.47
